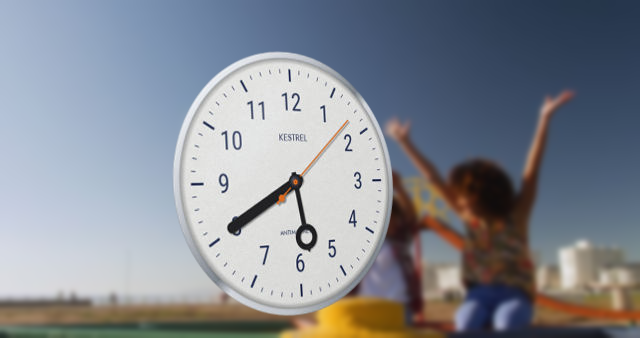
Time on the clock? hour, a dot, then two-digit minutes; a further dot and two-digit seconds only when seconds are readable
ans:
5.40.08
